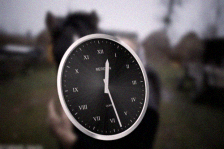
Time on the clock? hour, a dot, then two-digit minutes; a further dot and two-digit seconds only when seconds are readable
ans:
12.28
